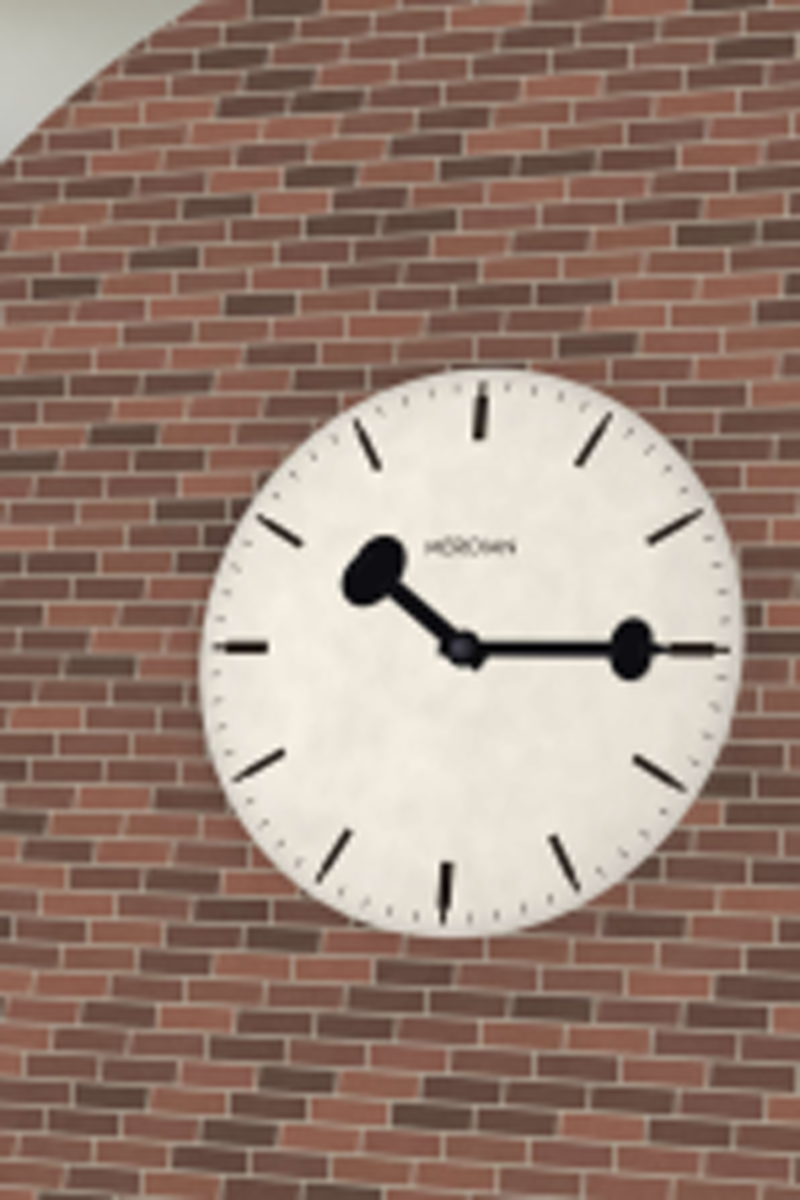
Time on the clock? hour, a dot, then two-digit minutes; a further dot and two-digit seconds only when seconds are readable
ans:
10.15
